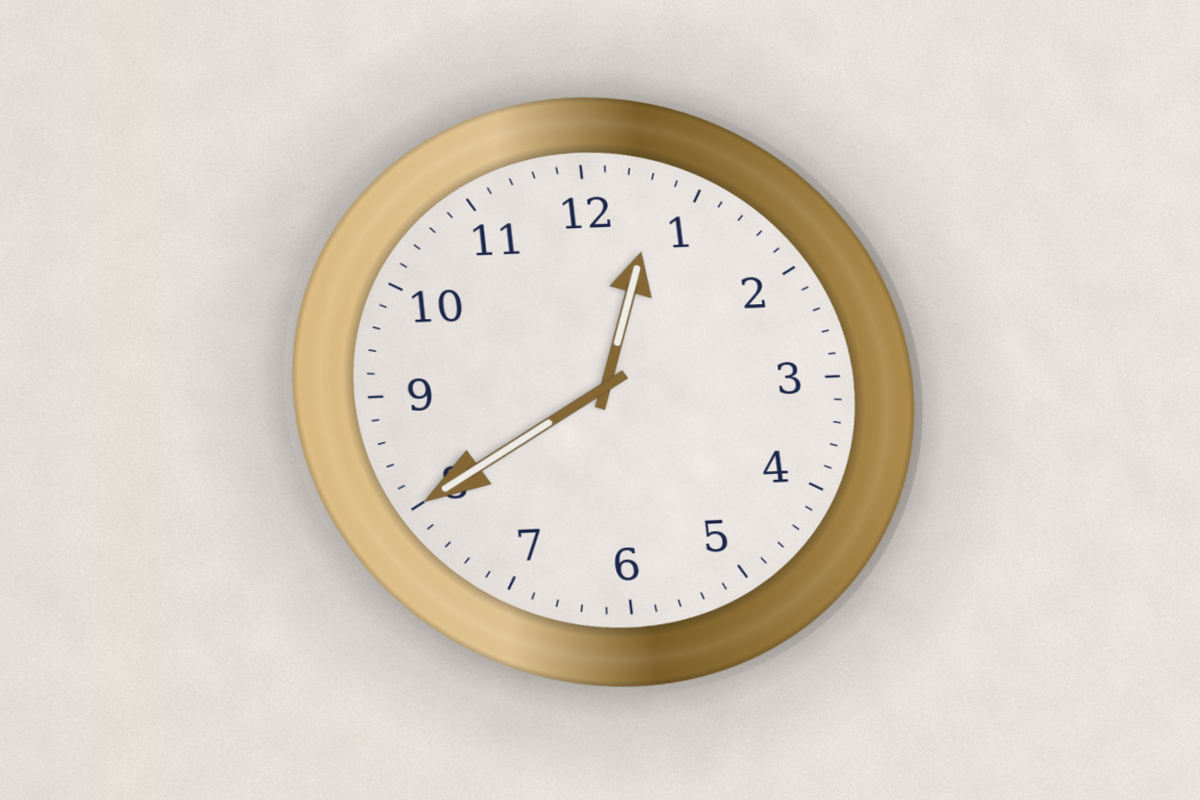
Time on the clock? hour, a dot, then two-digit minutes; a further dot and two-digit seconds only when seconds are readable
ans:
12.40
